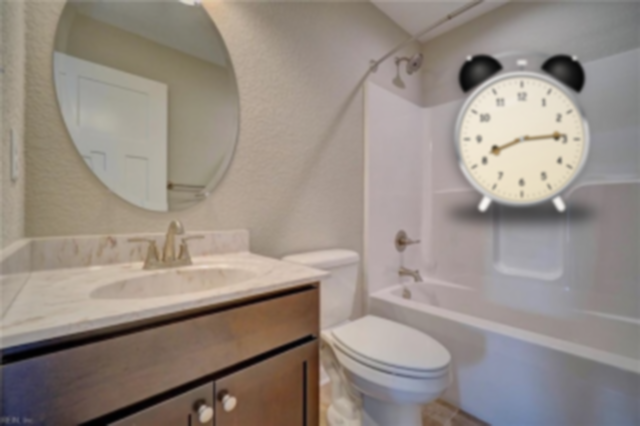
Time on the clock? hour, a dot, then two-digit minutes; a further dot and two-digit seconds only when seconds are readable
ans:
8.14
